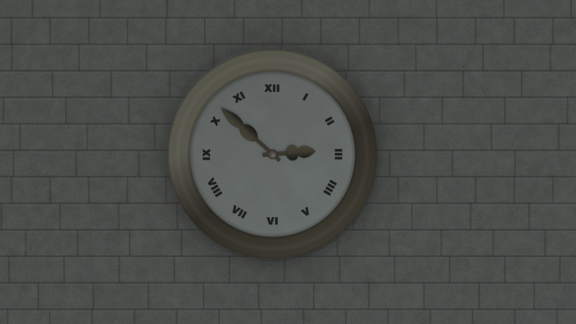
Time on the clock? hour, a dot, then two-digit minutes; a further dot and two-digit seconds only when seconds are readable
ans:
2.52
